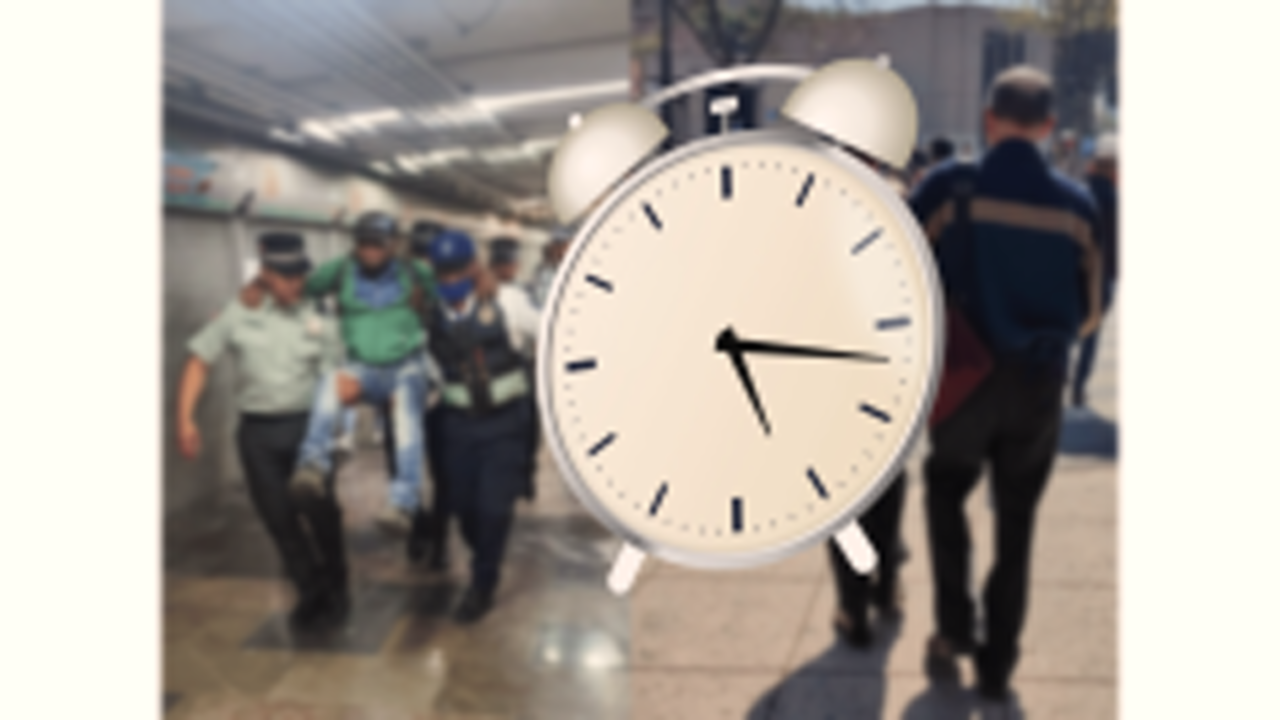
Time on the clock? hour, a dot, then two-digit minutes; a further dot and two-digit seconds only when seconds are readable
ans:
5.17
